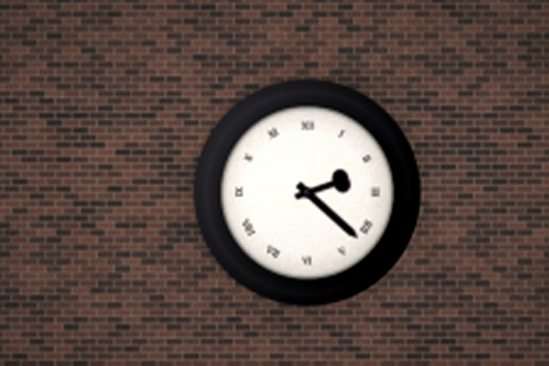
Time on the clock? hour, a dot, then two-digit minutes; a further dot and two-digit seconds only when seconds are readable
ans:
2.22
